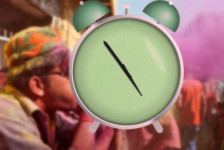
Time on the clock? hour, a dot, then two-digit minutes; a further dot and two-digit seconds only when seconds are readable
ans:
4.54
